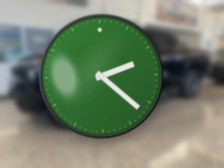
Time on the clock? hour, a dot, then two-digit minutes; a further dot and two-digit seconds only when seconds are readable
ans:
2.22
